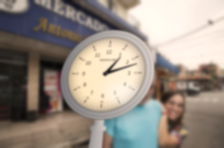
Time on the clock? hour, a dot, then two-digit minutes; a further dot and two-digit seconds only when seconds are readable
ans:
1.12
